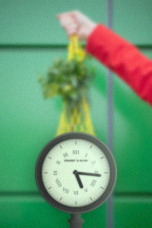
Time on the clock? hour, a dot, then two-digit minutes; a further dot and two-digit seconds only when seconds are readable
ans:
5.16
